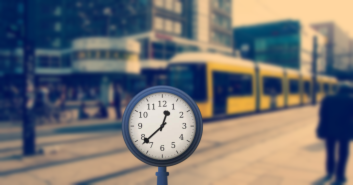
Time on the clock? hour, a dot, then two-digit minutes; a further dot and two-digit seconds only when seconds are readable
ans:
12.38
